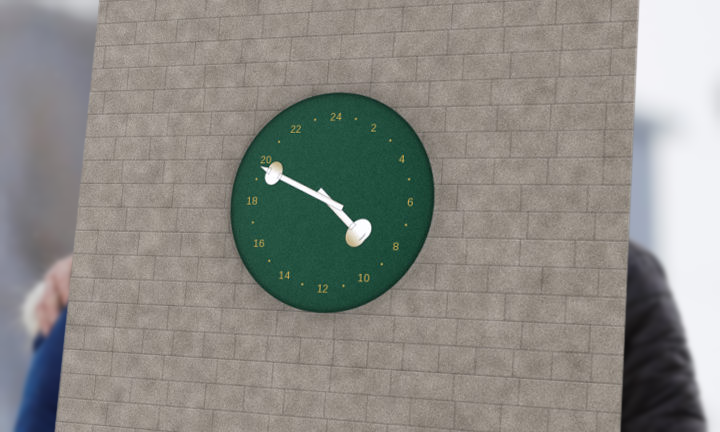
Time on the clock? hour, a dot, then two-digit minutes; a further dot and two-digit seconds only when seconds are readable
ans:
8.49
